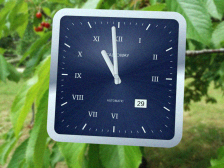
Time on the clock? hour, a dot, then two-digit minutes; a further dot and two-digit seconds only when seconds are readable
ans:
10.59
